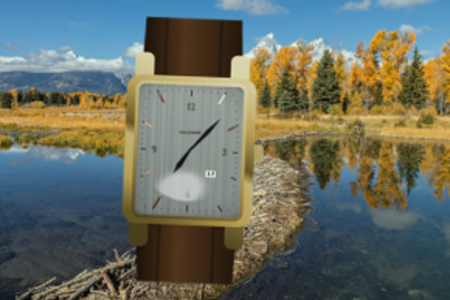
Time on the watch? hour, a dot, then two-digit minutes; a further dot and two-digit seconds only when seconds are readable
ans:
7.07
